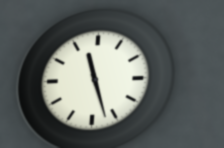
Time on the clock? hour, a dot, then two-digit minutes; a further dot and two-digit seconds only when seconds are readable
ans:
11.27
